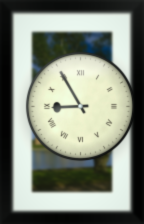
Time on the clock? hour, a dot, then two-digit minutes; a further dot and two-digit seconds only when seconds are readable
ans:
8.55
